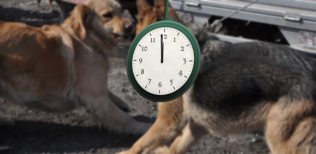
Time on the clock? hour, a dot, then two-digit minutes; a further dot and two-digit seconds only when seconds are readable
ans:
11.59
